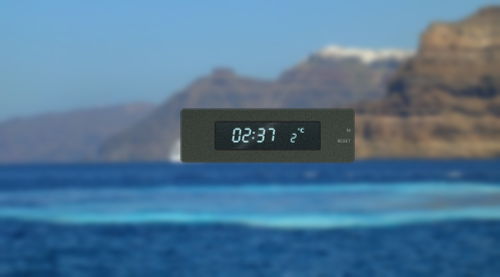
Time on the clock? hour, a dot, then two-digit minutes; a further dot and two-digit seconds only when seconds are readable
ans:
2.37
